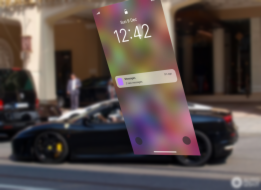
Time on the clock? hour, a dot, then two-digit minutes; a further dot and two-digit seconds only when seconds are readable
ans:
12.42
